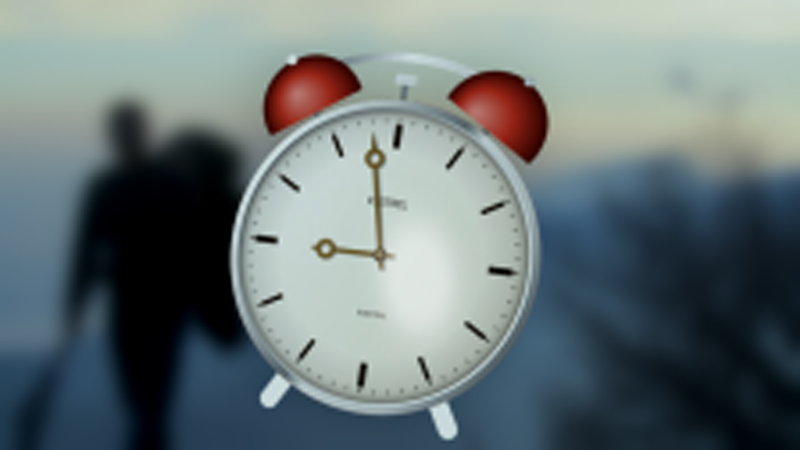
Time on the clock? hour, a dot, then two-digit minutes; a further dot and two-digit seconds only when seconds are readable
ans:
8.58
